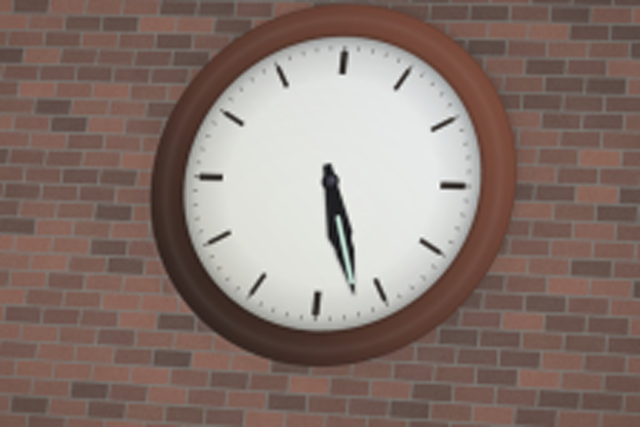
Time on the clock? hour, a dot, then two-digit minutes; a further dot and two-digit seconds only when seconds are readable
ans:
5.27
